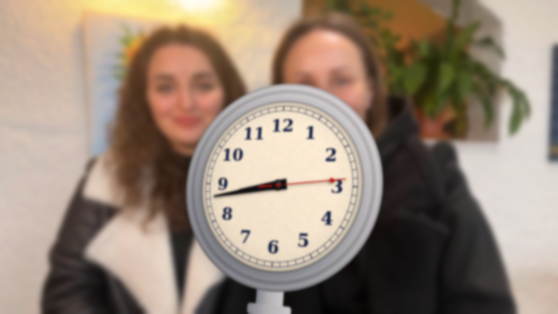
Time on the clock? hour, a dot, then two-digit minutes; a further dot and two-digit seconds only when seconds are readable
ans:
8.43.14
